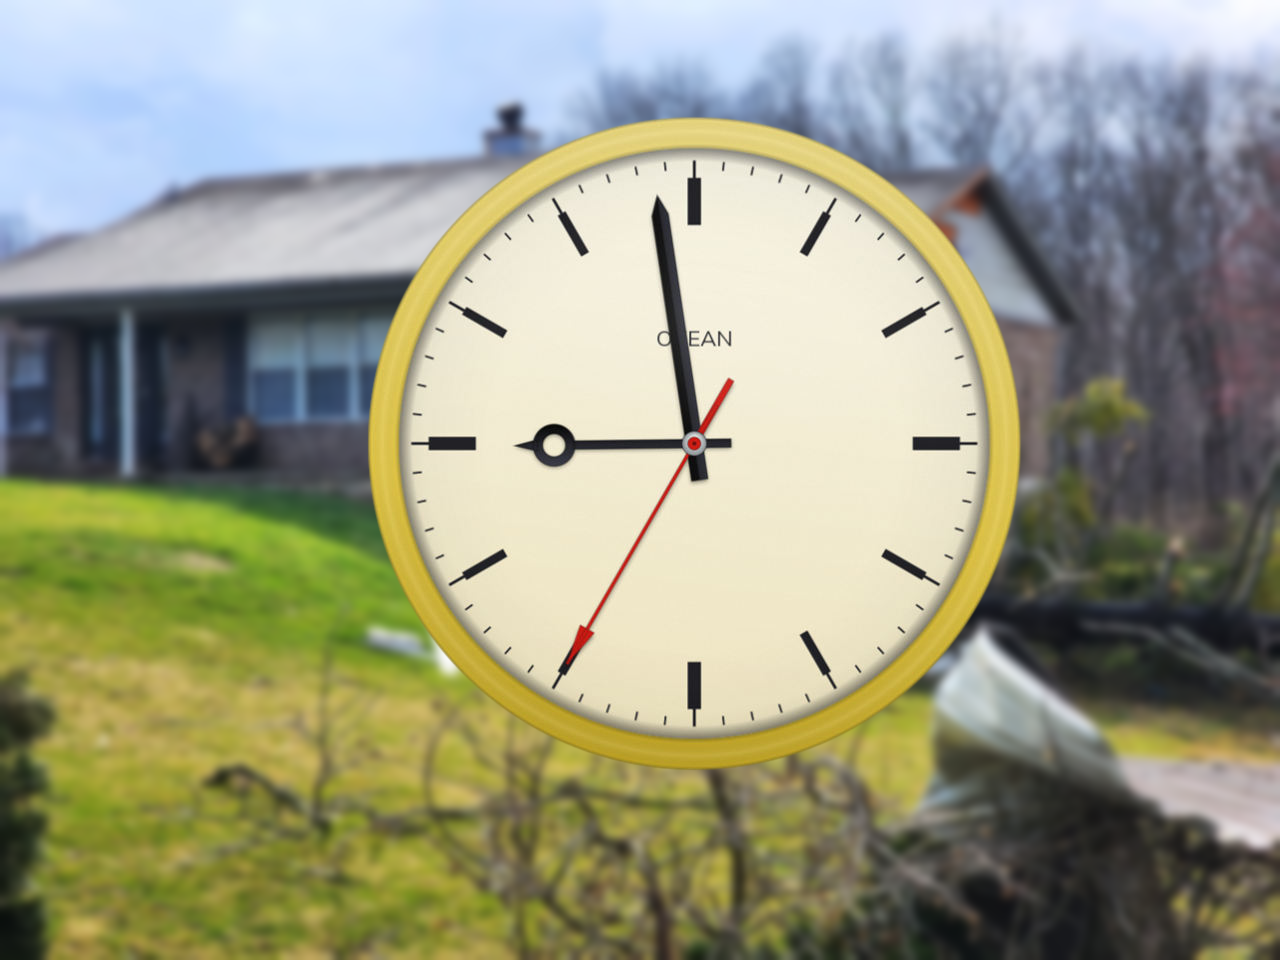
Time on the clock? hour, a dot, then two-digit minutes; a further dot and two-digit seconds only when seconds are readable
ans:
8.58.35
